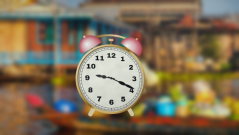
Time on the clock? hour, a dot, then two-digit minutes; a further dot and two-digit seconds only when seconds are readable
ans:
9.19
